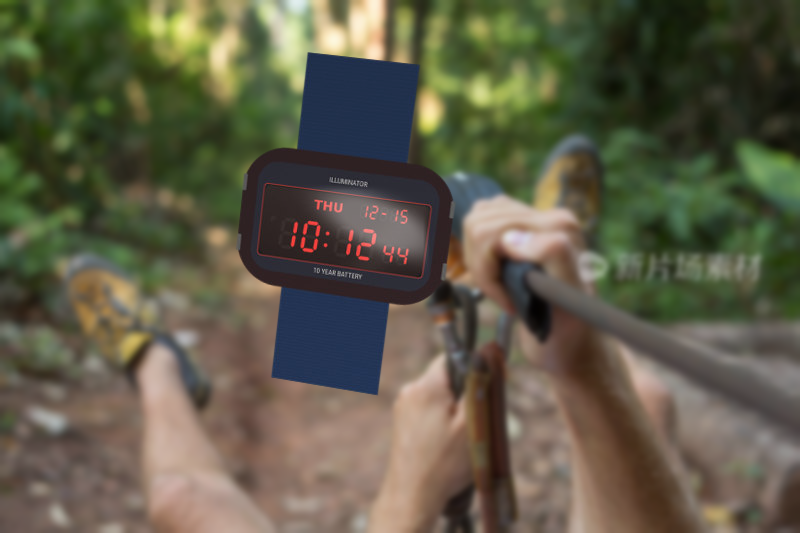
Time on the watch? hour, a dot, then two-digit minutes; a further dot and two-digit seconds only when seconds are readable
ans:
10.12.44
